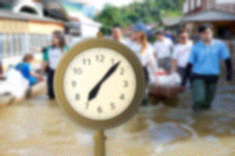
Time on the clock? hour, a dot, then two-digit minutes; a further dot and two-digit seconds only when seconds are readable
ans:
7.07
